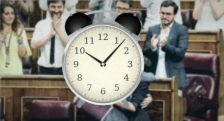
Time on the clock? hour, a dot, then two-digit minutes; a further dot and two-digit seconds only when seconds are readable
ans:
10.07
